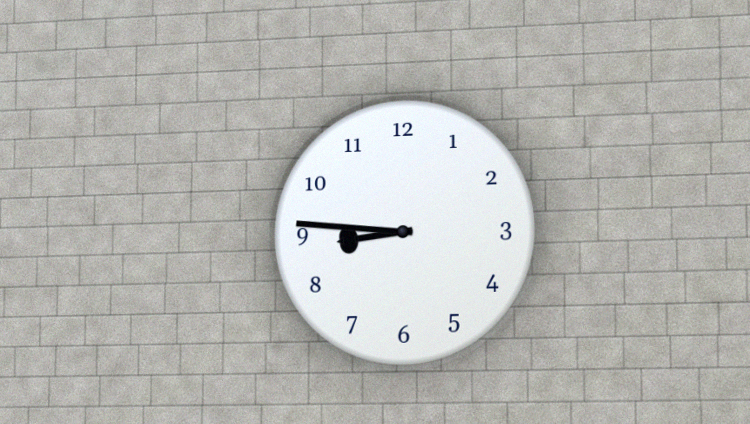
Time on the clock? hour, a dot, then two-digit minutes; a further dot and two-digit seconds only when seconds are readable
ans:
8.46
